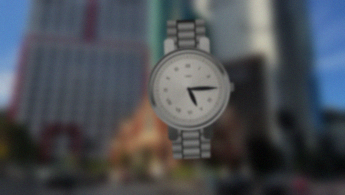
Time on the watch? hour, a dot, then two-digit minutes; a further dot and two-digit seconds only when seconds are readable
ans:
5.15
